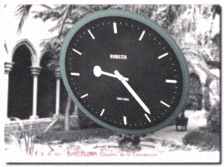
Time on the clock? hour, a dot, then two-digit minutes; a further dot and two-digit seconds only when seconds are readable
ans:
9.24
